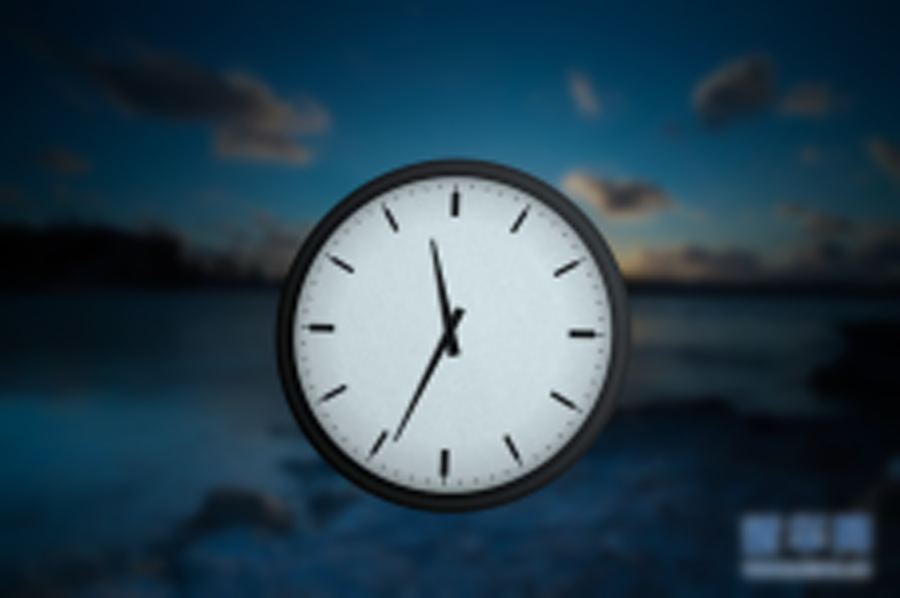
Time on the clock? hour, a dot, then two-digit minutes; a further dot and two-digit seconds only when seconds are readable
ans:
11.34
